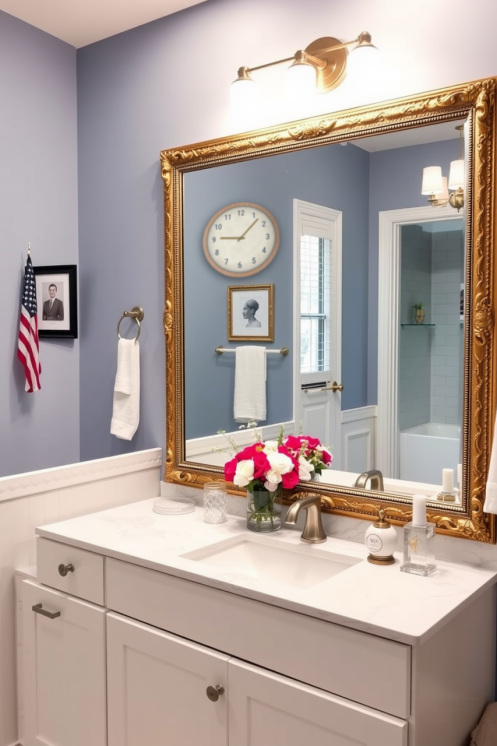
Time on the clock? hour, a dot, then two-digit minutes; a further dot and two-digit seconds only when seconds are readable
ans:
9.07
